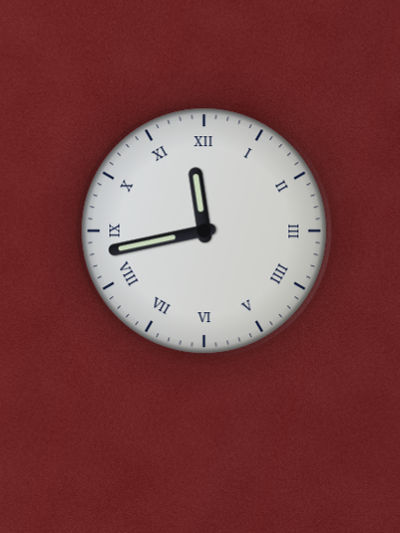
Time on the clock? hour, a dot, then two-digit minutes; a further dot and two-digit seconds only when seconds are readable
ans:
11.43
